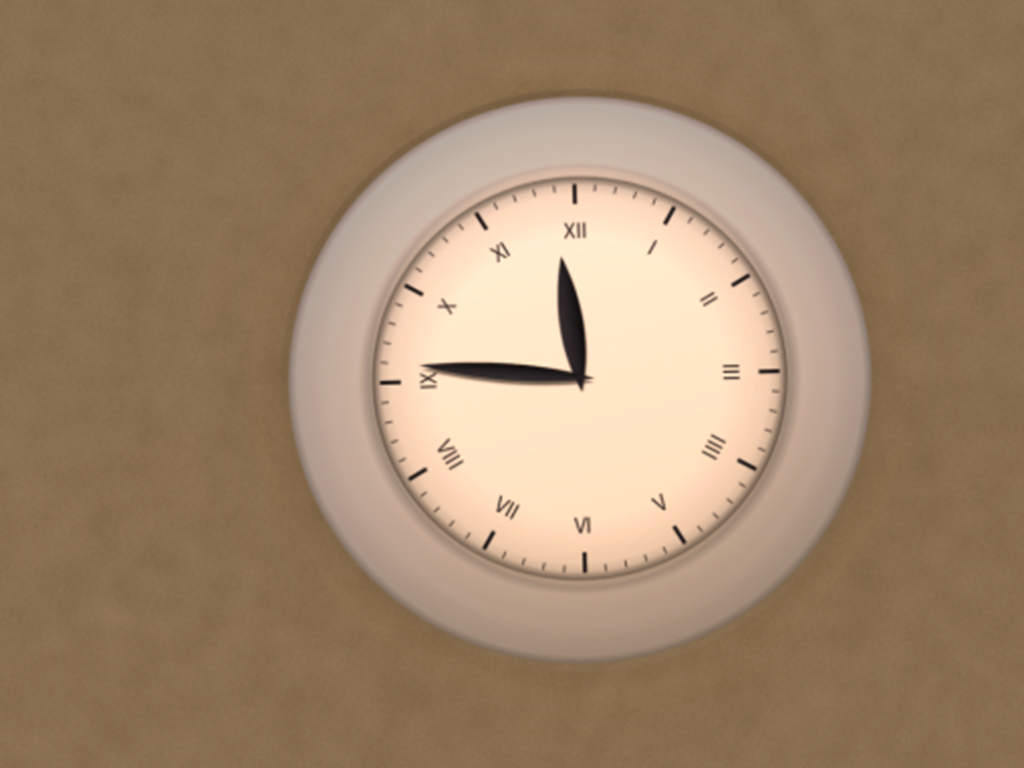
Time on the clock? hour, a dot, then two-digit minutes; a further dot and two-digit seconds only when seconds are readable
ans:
11.46
